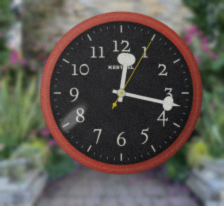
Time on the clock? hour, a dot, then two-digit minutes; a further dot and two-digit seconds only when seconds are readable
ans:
12.17.05
